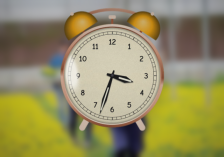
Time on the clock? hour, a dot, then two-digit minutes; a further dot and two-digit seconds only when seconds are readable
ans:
3.33
